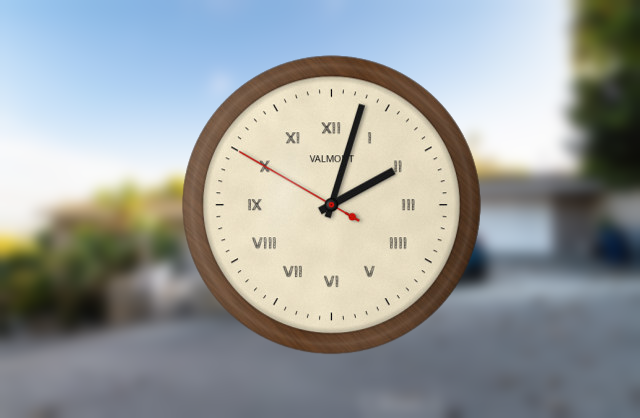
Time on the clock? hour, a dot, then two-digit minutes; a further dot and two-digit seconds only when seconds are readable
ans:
2.02.50
